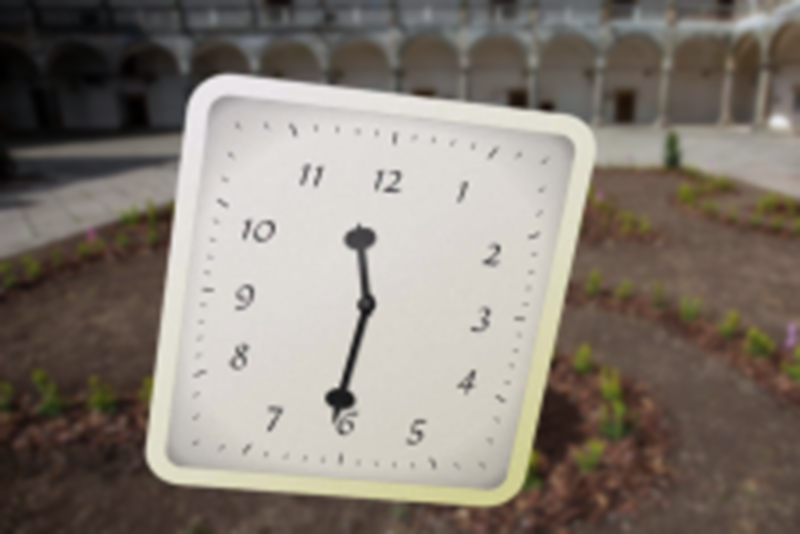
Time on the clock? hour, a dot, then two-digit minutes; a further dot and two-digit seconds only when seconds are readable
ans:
11.31
